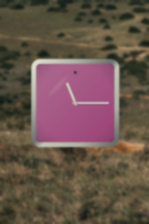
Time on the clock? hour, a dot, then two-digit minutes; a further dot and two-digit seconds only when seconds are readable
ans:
11.15
